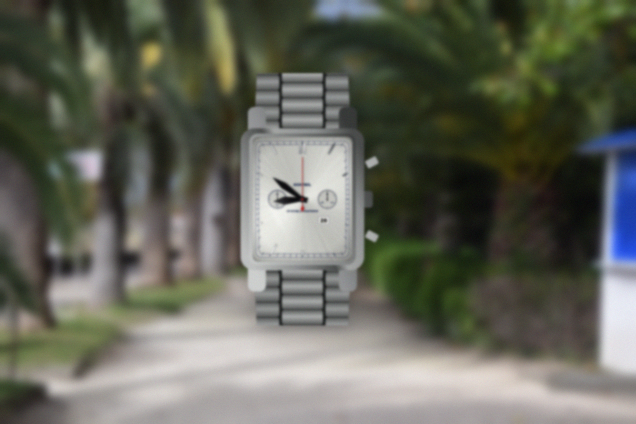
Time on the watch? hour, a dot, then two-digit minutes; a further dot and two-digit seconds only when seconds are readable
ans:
8.51
